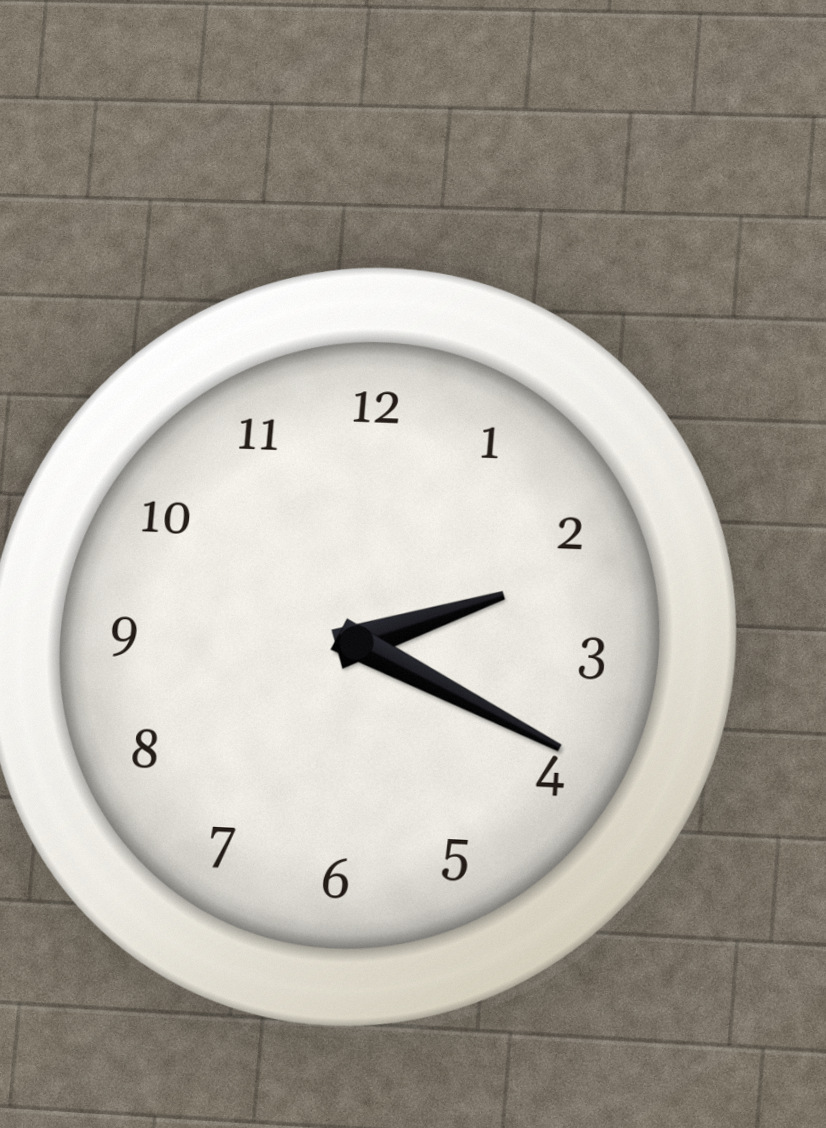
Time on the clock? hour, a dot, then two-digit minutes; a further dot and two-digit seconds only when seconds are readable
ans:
2.19
